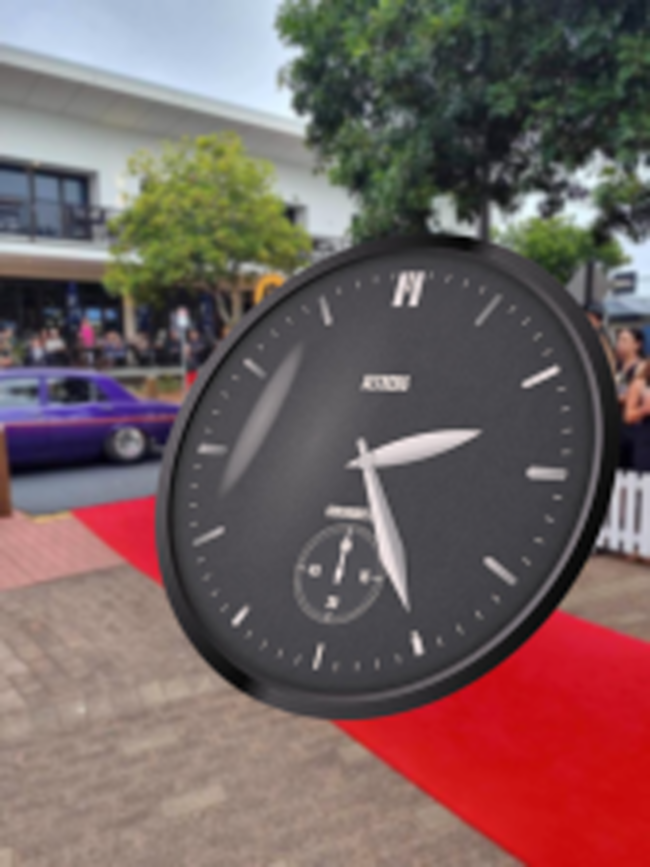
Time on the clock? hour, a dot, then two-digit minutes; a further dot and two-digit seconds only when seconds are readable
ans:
2.25
